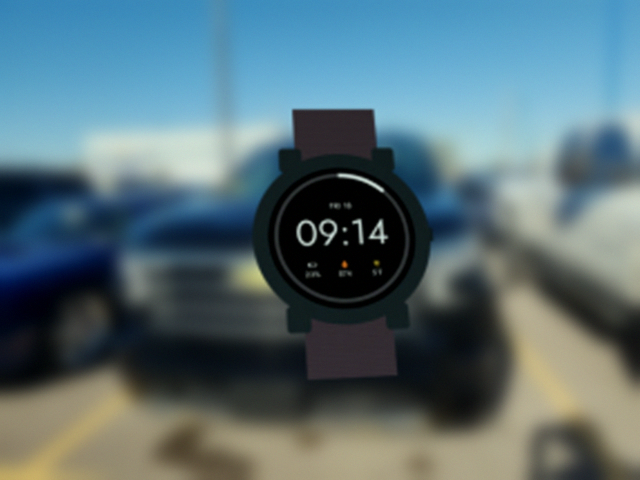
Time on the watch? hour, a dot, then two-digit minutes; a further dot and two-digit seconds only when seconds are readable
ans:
9.14
